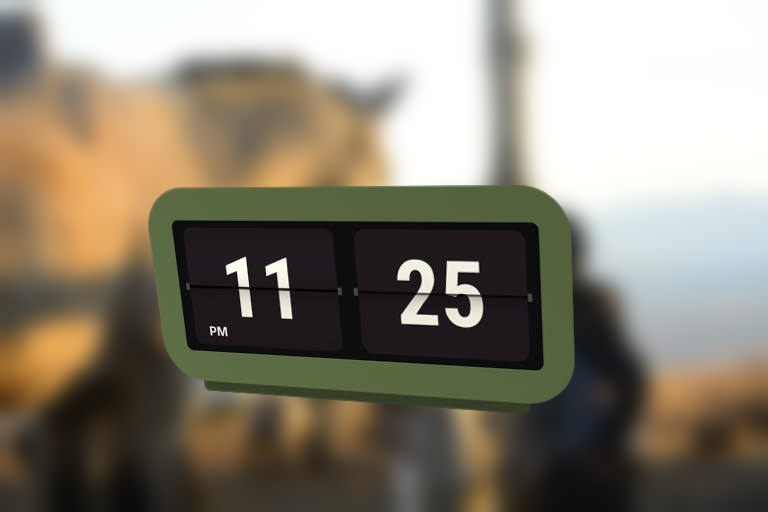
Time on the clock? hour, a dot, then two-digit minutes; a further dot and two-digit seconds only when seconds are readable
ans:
11.25
